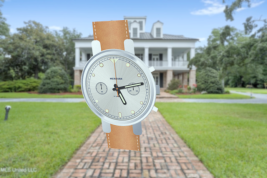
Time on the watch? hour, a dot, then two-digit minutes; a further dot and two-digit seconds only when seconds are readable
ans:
5.13
